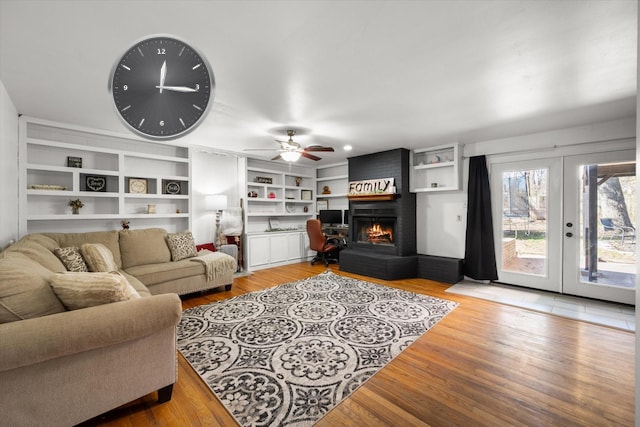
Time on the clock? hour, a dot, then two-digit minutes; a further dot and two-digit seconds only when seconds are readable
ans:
12.16
